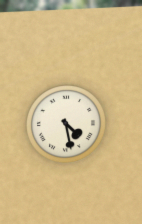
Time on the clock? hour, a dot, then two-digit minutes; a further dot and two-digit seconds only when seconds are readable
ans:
4.28
